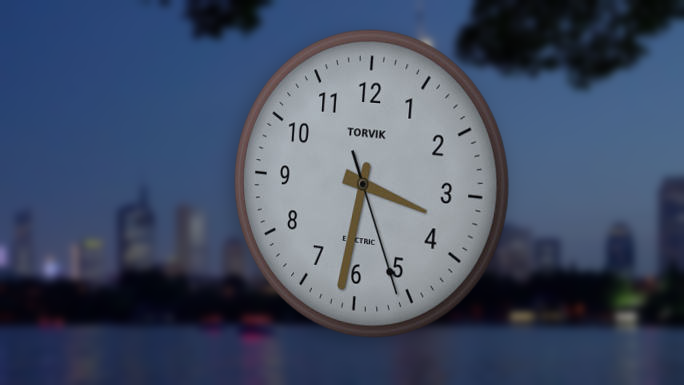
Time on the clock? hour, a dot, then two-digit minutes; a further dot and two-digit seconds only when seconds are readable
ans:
3.31.26
